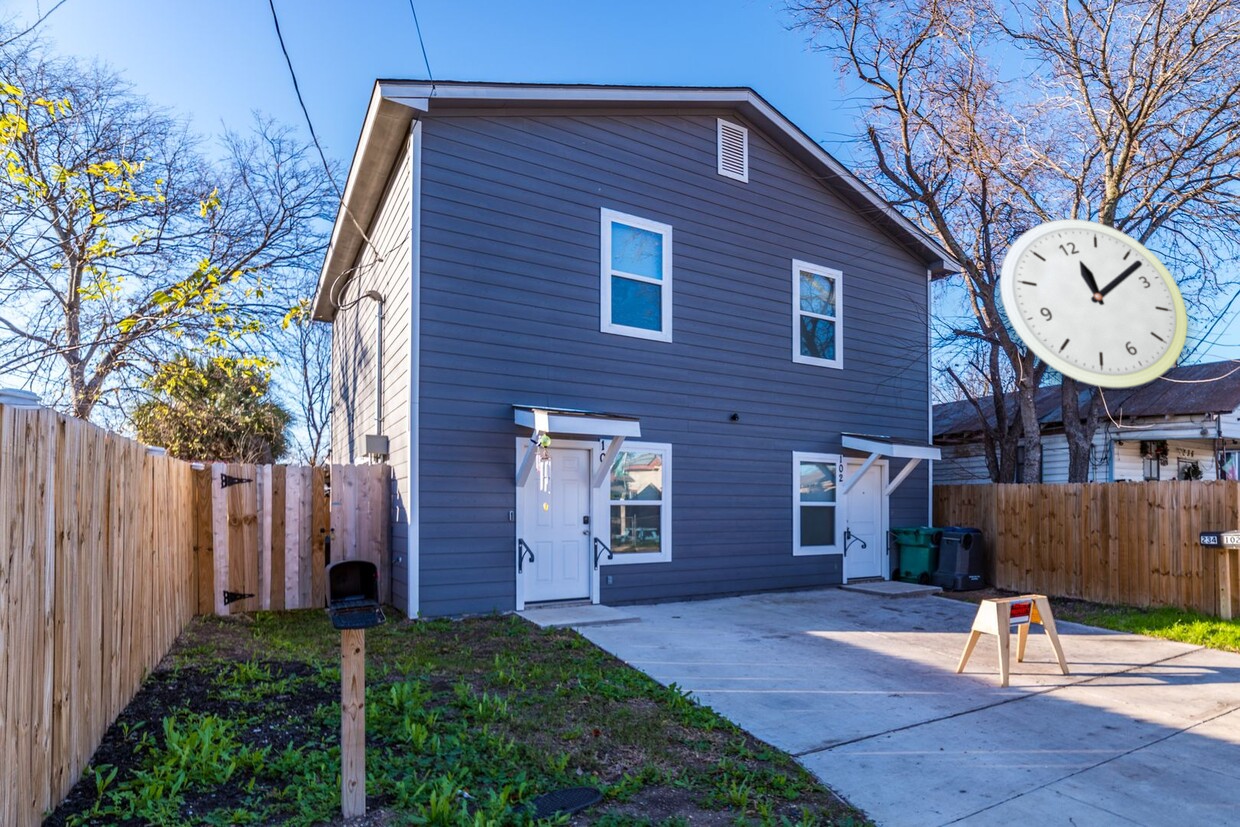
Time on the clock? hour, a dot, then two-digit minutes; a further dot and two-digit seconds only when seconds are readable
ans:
12.12
